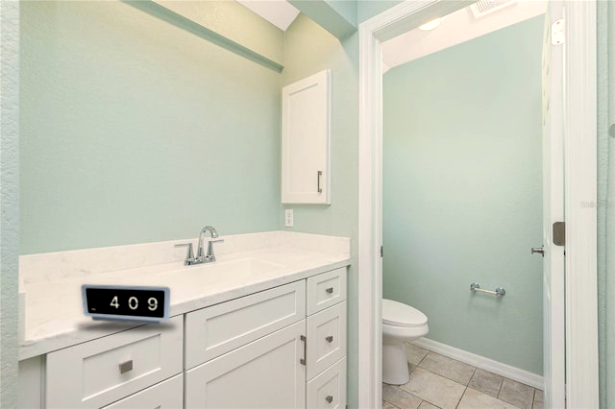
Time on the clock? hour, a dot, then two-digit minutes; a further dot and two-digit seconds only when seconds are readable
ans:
4.09
